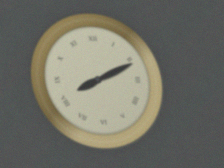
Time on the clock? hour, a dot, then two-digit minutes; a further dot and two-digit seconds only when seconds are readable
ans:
8.11
